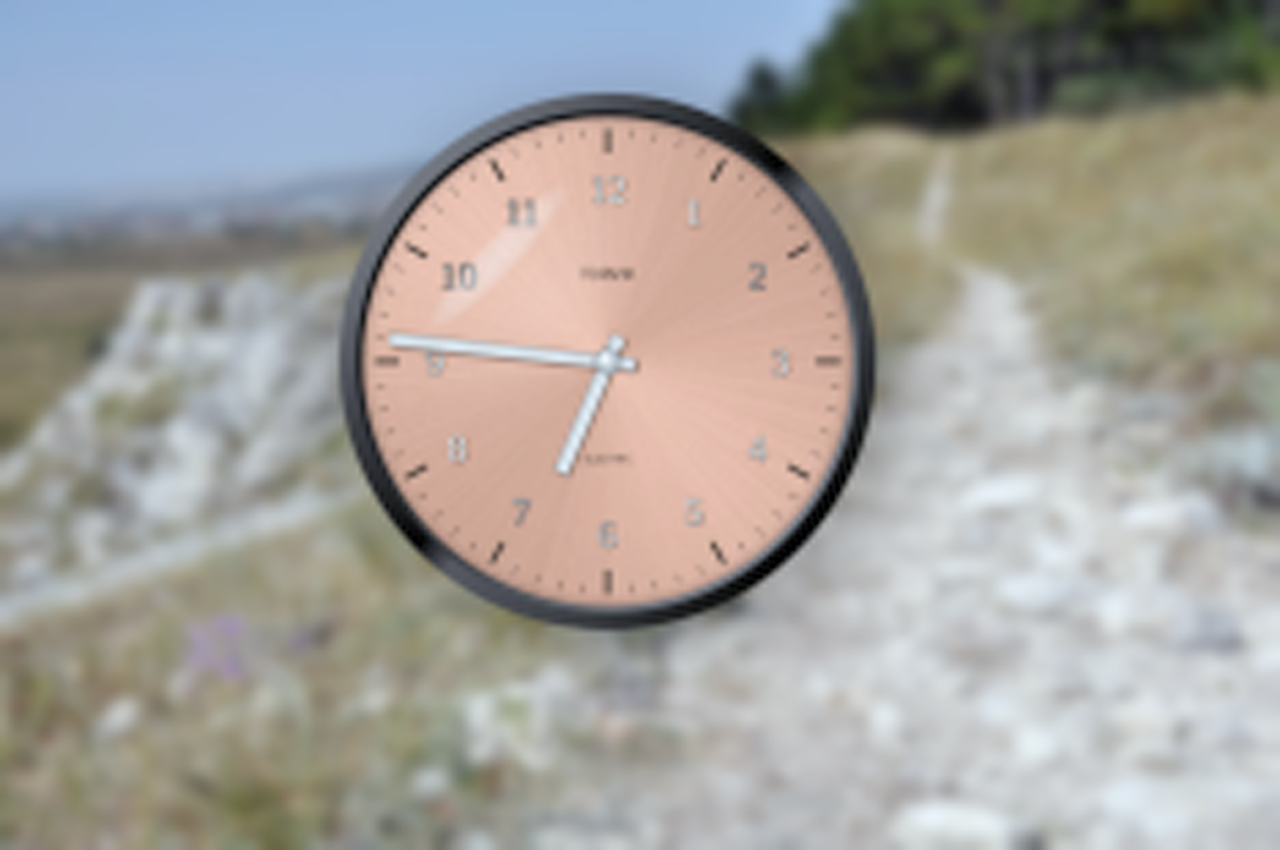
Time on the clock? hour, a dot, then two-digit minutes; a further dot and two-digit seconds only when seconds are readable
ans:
6.46
